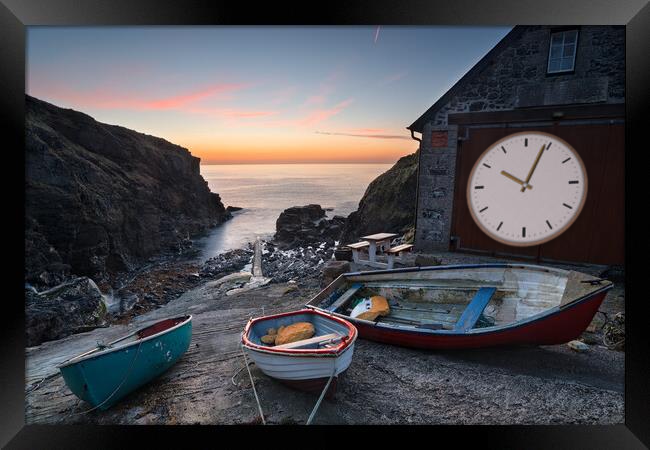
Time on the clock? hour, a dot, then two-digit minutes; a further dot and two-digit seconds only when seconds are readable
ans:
10.04
